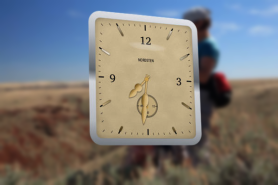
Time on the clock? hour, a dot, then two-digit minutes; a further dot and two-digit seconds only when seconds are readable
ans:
7.31
